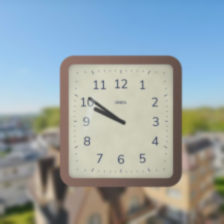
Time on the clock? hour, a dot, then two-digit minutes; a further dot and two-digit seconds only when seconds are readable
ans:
9.51
